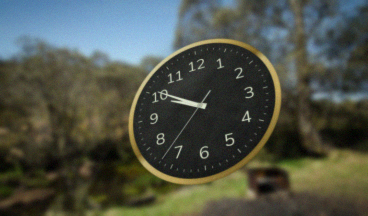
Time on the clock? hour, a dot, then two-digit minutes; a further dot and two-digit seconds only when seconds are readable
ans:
9.50.37
